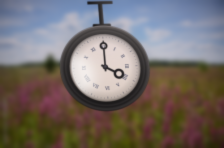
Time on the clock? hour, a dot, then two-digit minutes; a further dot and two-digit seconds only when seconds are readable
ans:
4.00
